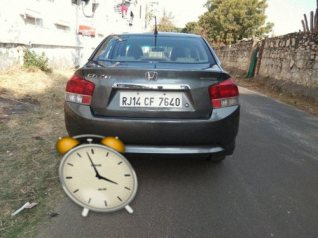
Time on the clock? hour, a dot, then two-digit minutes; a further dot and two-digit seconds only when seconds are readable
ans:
3.58
